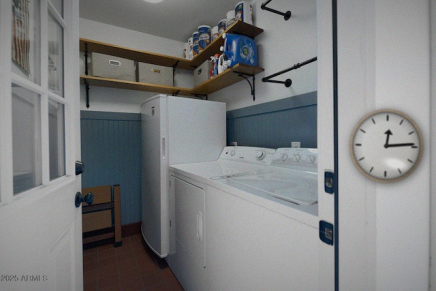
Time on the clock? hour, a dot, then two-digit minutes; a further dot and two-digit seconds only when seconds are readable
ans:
12.14
